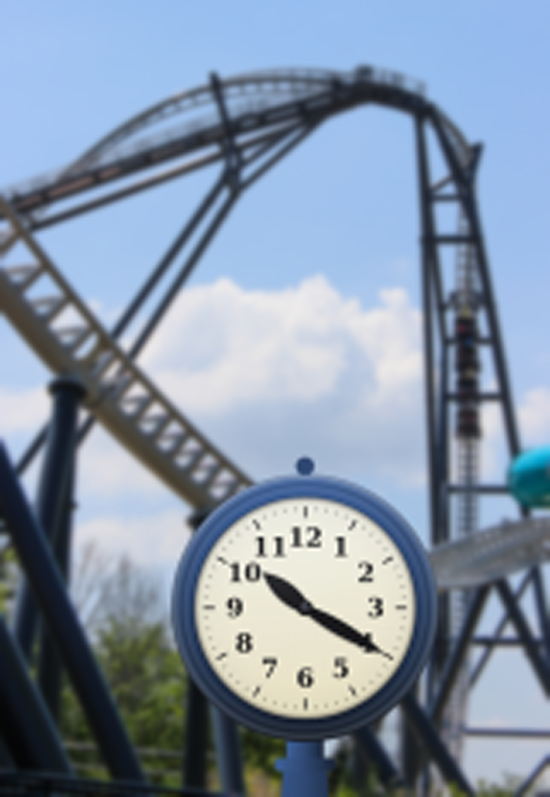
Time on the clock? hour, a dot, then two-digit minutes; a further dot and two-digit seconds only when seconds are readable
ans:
10.20
